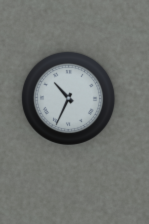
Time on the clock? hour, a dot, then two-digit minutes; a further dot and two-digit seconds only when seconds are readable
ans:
10.34
